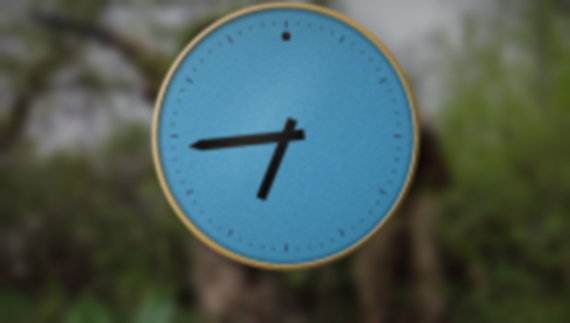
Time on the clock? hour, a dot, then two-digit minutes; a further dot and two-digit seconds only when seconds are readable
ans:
6.44
